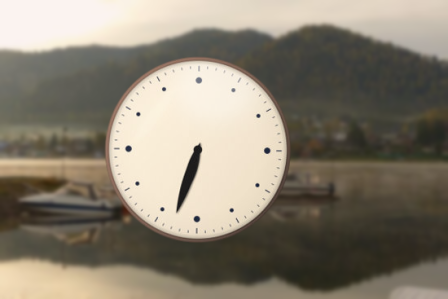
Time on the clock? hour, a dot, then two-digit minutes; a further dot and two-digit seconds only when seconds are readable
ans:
6.33
